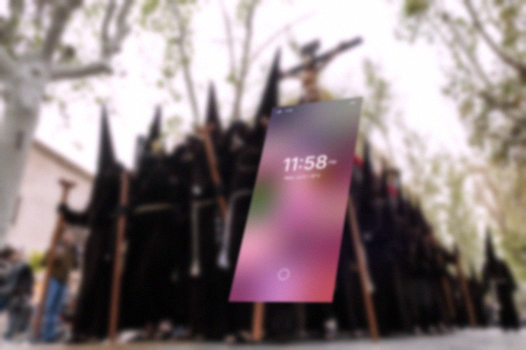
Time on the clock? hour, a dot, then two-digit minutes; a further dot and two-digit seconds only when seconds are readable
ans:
11.58
